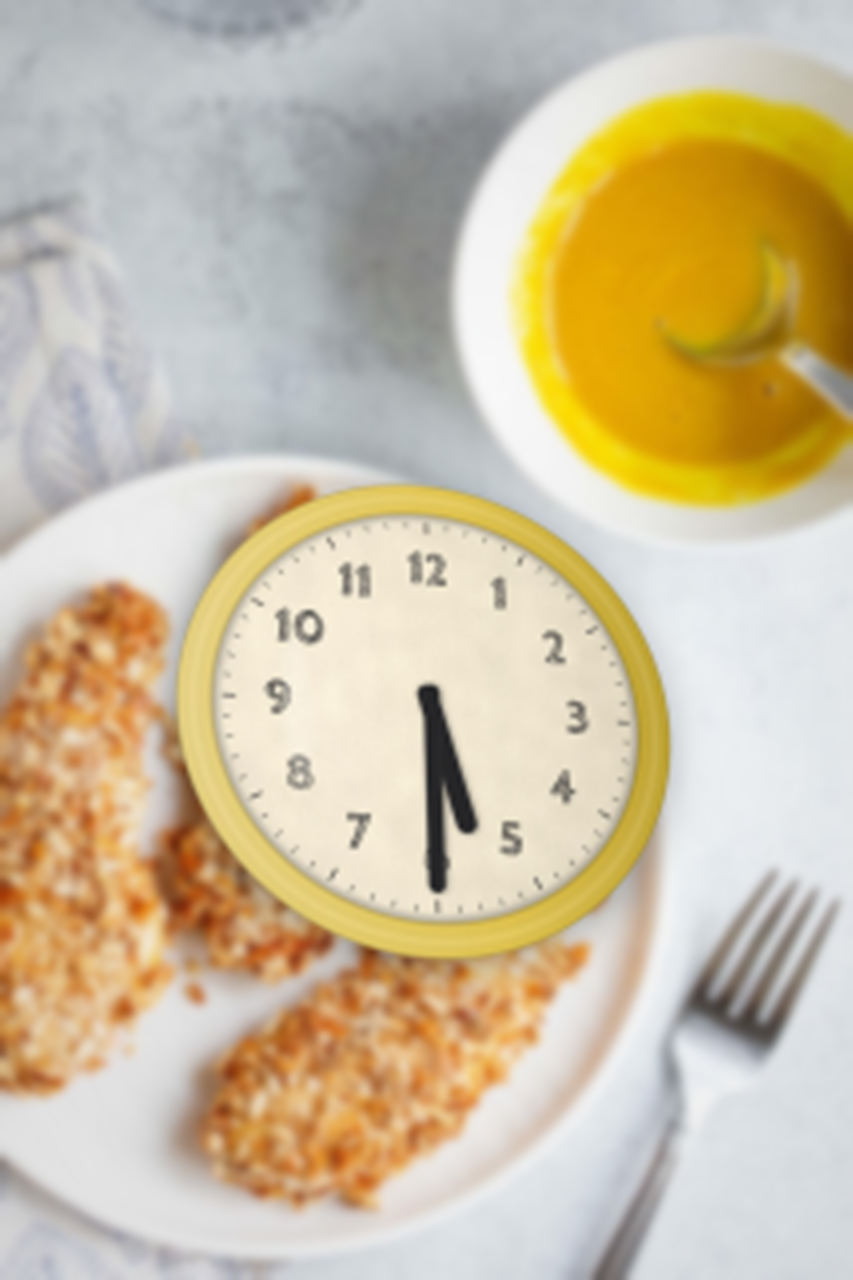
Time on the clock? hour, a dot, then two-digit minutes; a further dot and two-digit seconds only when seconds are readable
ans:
5.30
